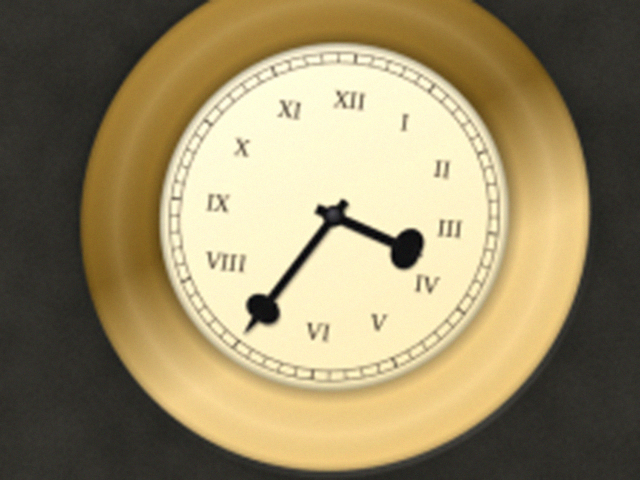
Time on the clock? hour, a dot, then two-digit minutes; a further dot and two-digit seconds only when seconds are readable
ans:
3.35
